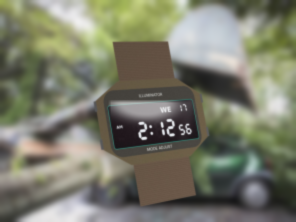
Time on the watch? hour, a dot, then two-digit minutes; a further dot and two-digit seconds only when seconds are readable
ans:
2.12.56
